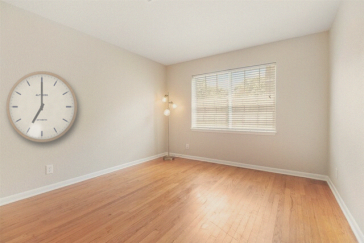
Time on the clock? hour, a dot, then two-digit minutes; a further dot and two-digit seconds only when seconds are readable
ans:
7.00
